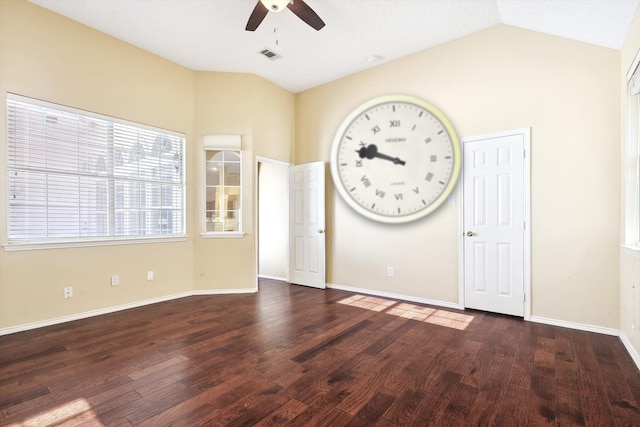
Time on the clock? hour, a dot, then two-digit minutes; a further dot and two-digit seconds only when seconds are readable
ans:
9.48
